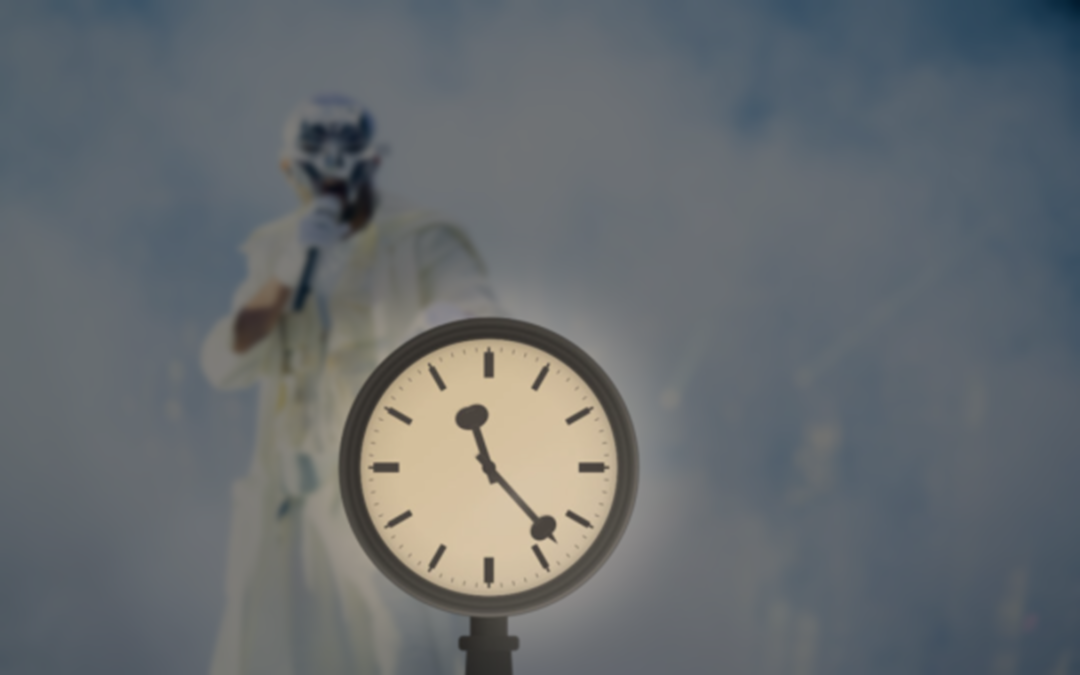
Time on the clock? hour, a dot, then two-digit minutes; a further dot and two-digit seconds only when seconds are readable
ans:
11.23
